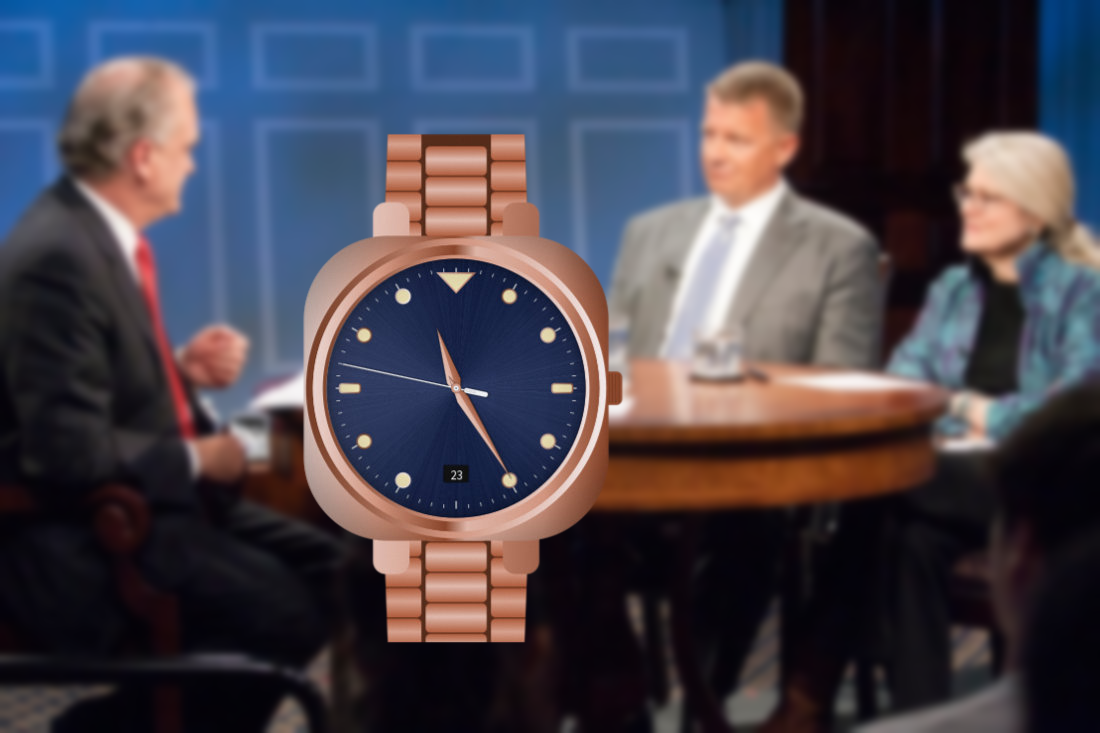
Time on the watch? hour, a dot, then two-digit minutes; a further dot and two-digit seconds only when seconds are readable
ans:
11.24.47
